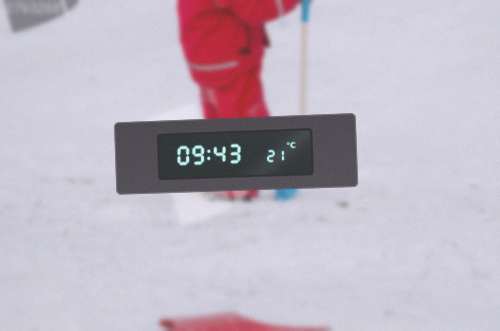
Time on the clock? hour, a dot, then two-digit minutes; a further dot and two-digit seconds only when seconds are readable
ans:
9.43
